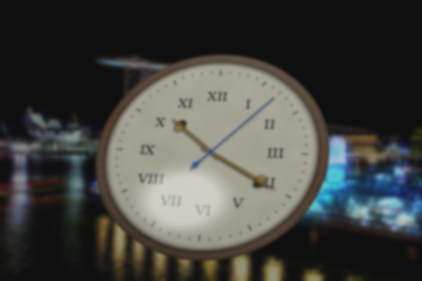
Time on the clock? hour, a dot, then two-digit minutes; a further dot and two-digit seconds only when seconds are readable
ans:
10.20.07
